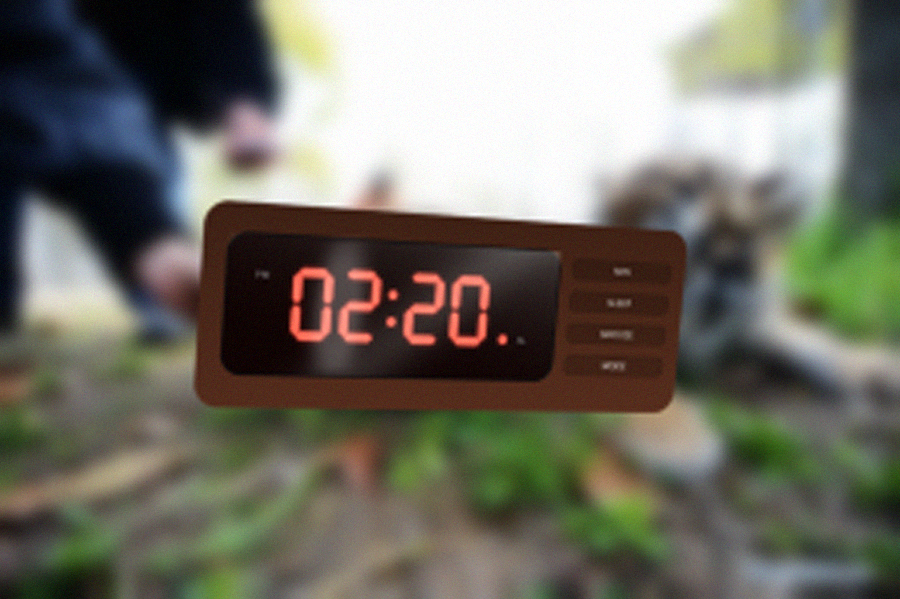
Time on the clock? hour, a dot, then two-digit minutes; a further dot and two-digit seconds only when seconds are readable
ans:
2.20
